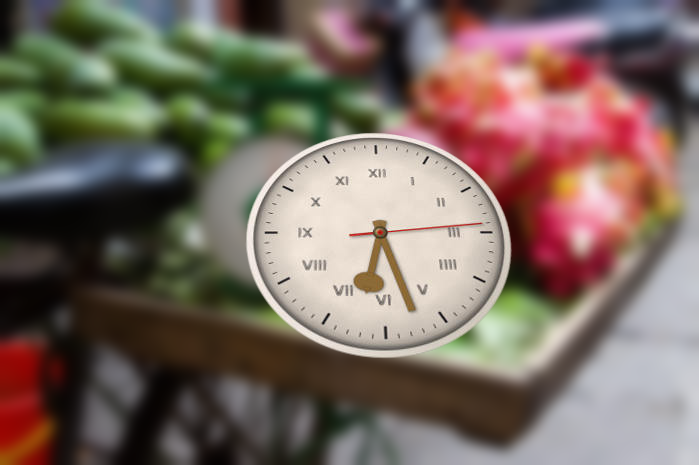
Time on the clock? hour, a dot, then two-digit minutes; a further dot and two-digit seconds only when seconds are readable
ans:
6.27.14
